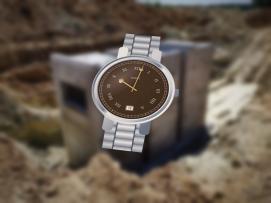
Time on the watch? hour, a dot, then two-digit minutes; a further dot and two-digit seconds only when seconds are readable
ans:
10.02
